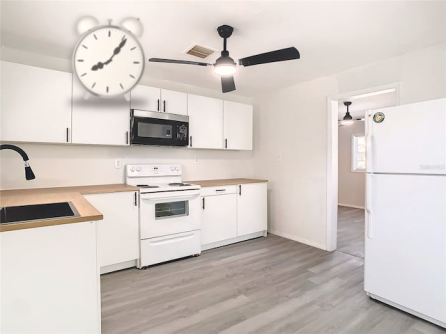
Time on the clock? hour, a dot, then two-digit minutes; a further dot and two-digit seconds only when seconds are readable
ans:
8.06
